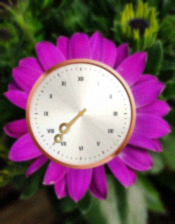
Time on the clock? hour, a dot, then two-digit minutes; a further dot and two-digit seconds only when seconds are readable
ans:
7.37
